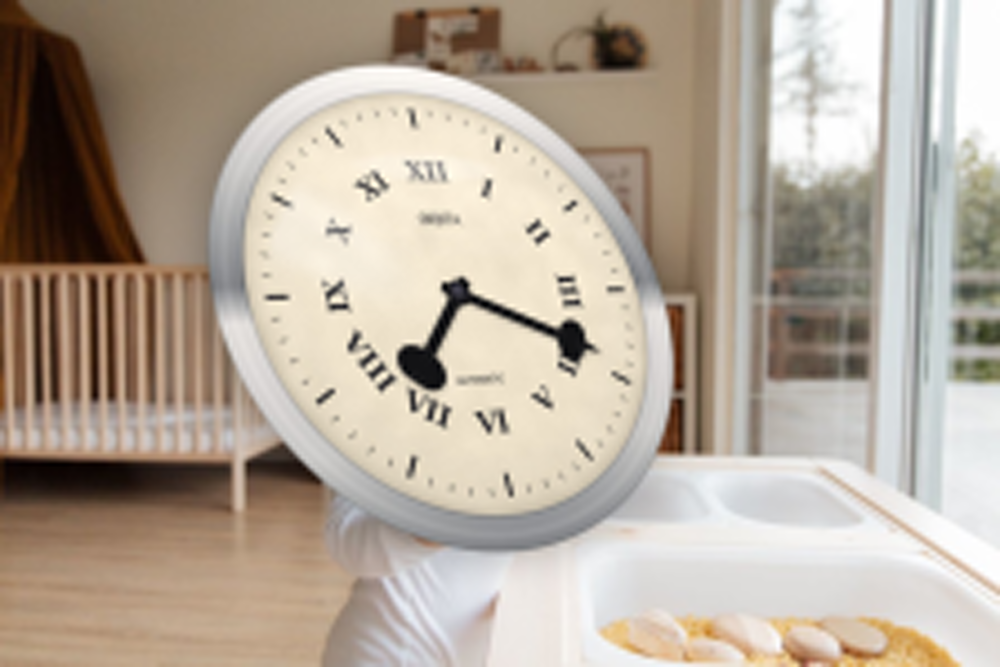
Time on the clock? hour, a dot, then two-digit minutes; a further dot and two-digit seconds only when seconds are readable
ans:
7.19
